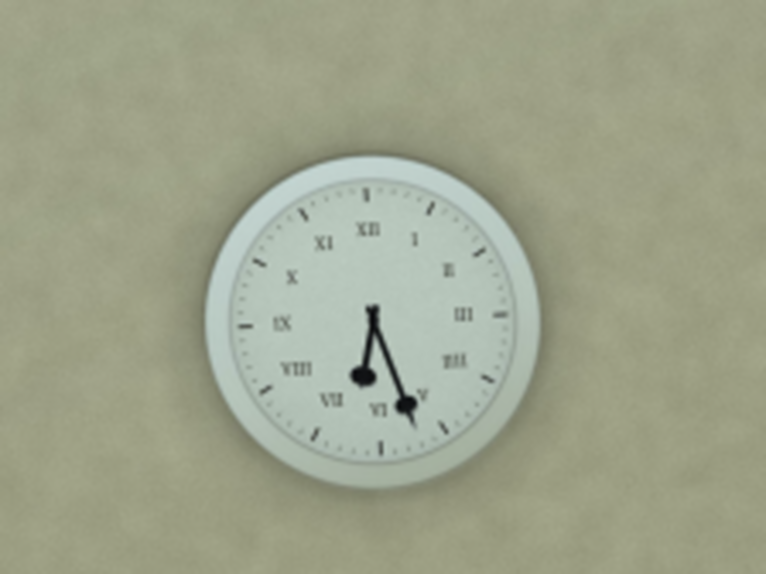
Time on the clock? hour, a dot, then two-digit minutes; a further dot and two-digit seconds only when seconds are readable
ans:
6.27
